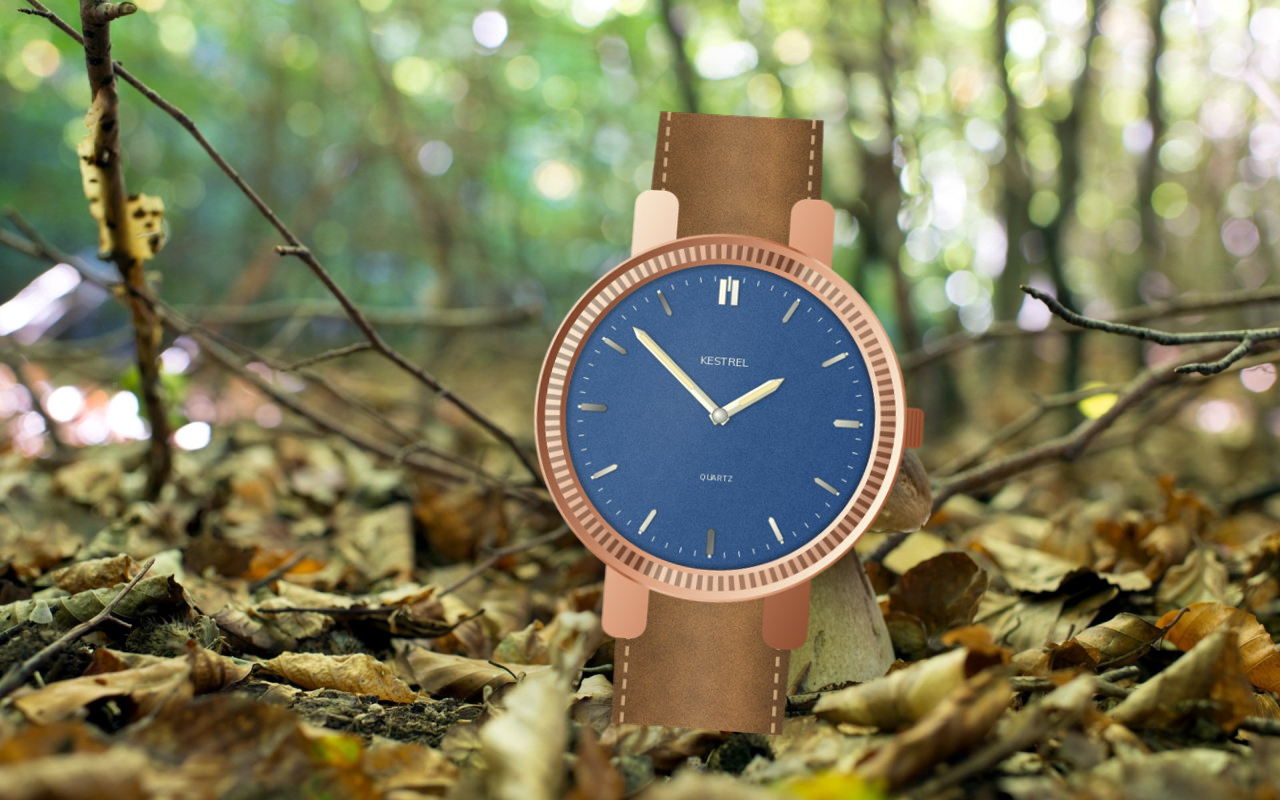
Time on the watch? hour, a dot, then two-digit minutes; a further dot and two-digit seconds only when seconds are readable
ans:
1.52
